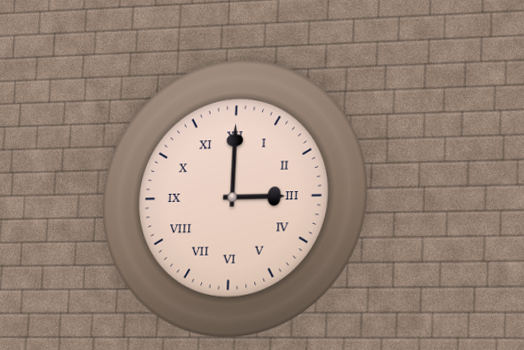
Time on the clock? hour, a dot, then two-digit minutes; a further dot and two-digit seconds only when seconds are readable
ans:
3.00
